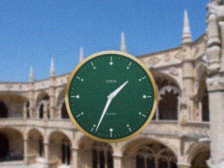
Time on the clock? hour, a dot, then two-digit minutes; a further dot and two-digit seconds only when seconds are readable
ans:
1.34
